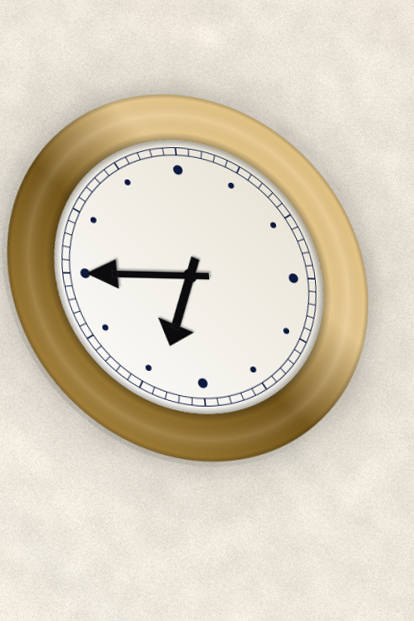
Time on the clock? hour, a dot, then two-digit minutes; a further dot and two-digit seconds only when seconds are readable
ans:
6.45
